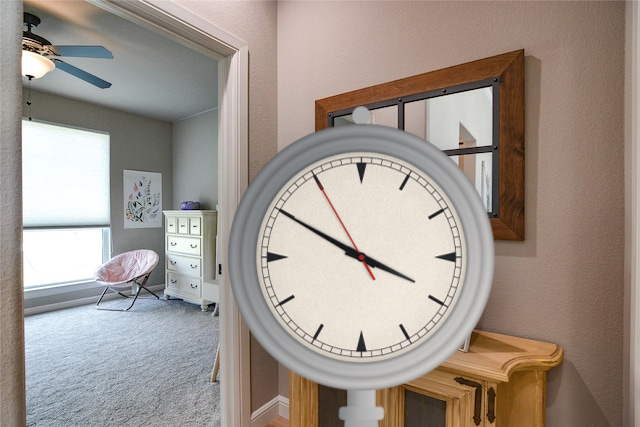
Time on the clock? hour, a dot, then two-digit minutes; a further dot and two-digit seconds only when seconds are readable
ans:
3.49.55
